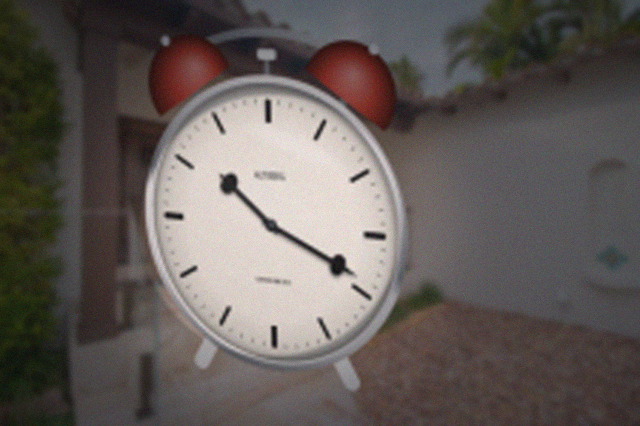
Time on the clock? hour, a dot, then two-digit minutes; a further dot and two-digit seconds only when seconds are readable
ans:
10.19
